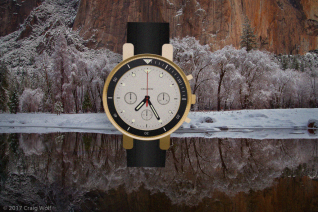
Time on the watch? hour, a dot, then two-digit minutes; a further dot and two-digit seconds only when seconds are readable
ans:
7.25
